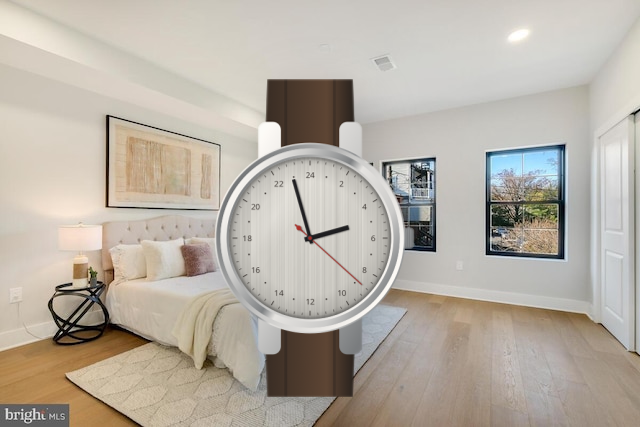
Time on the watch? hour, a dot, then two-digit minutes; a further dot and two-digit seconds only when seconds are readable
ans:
4.57.22
